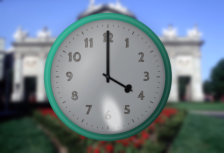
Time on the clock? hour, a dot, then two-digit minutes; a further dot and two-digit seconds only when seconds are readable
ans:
4.00
